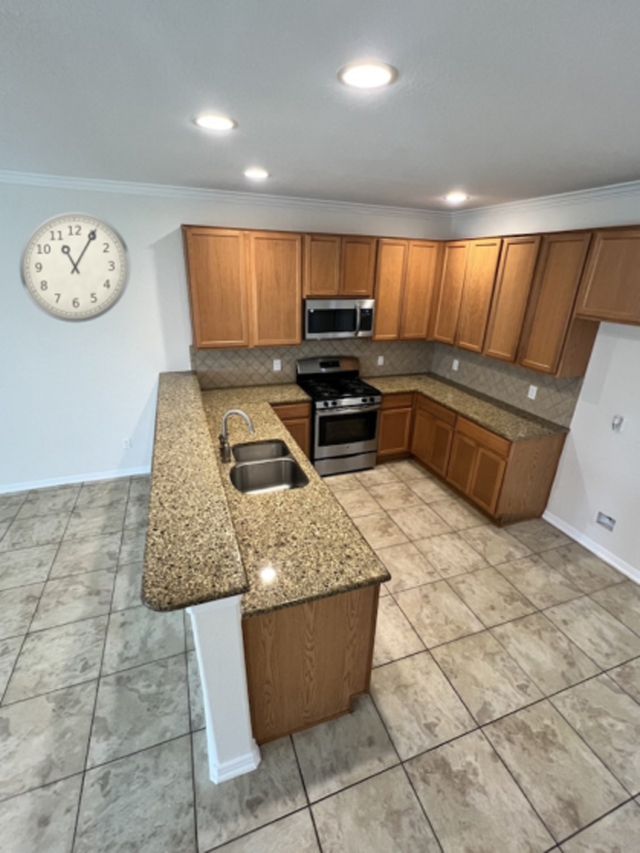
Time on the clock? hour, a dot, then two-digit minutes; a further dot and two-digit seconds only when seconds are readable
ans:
11.05
